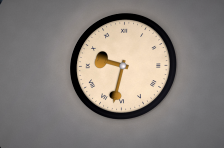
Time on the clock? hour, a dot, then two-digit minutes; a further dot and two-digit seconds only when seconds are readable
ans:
9.32
